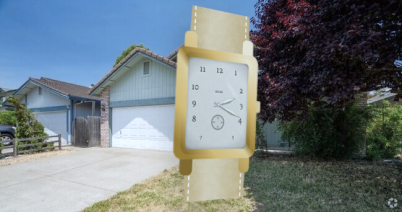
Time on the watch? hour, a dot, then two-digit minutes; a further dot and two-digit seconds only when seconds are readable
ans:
2.19
